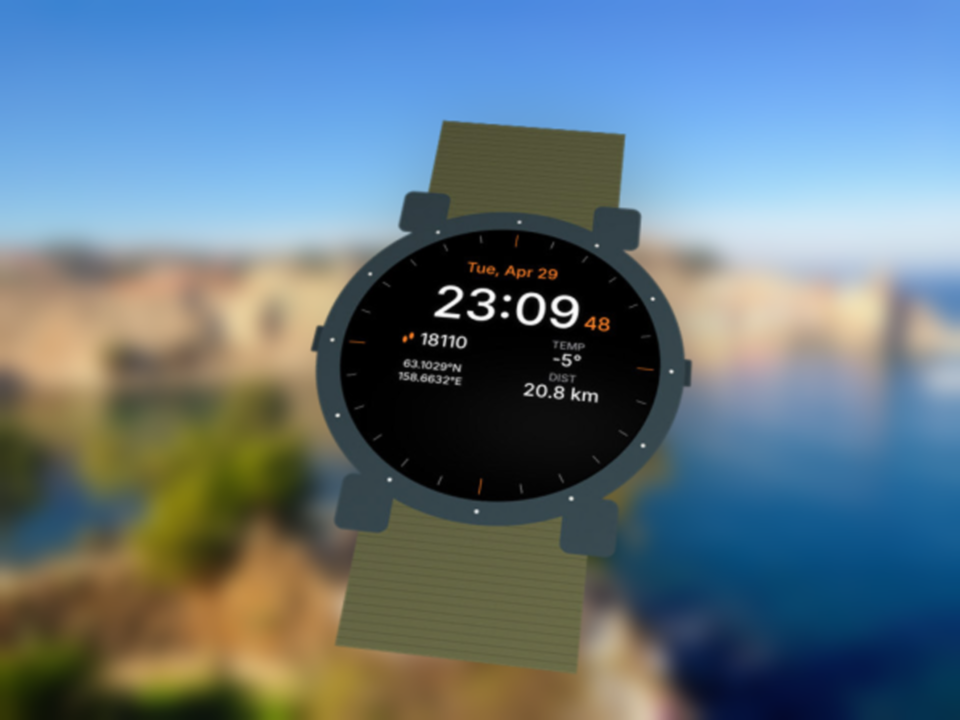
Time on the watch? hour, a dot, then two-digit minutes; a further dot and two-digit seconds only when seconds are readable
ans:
23.09.48
